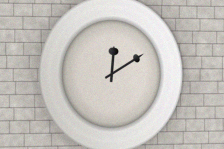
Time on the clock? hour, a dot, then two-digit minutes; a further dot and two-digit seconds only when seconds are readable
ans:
12.10
